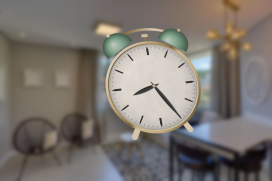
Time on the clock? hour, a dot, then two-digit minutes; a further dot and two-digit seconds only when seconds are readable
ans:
8.25
